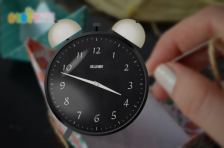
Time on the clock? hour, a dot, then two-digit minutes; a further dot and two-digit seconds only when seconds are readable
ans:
3.48
